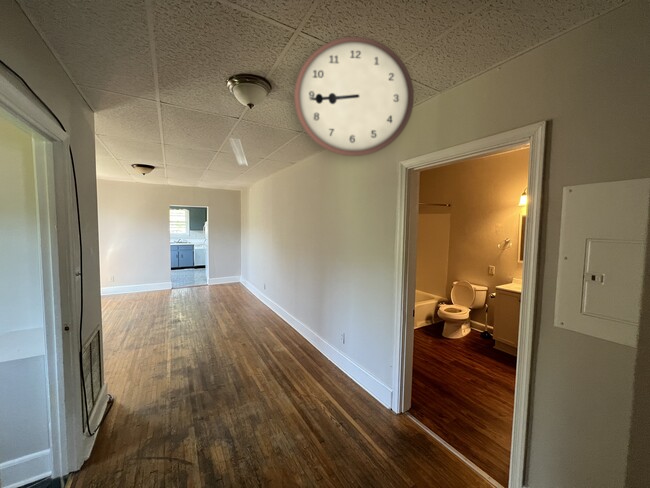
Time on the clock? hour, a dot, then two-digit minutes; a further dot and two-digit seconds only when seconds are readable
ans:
8.44
